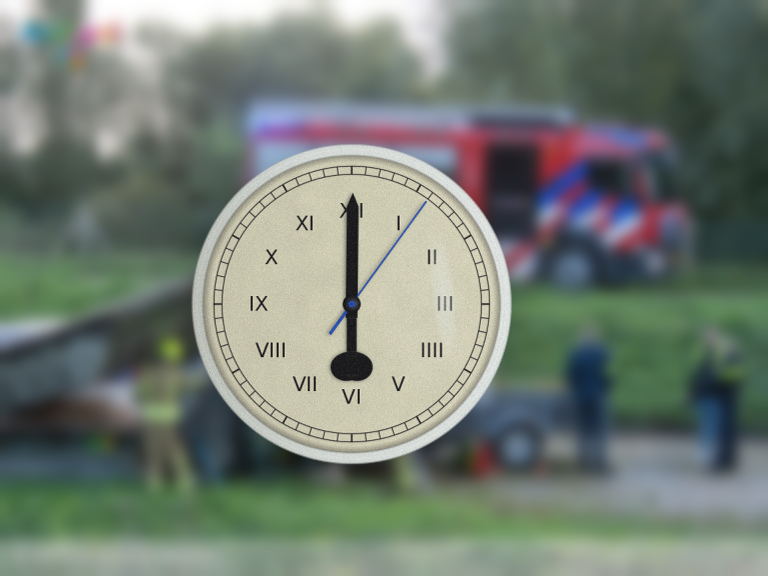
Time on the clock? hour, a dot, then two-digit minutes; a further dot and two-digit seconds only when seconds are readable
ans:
6.00.06
